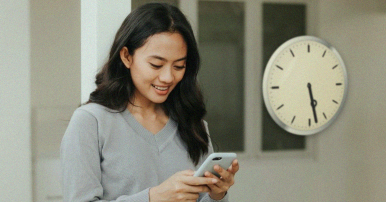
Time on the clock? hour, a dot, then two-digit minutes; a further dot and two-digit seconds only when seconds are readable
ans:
5.28
